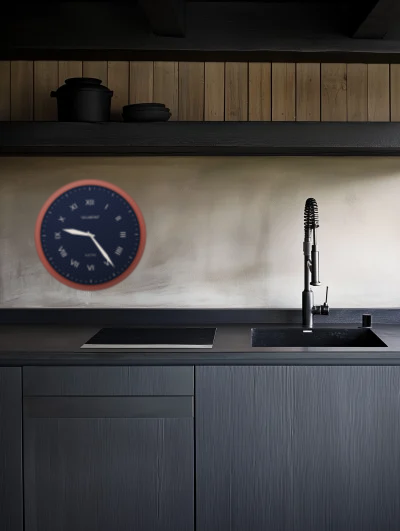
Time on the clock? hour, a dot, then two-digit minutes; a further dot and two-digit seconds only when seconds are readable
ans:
9.24
